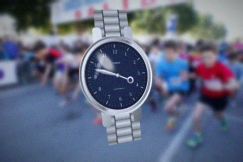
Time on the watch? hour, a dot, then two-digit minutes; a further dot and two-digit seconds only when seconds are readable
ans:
3.48
